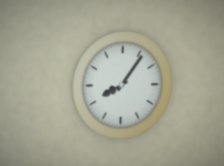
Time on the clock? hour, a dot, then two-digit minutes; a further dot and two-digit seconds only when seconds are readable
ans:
8.06
